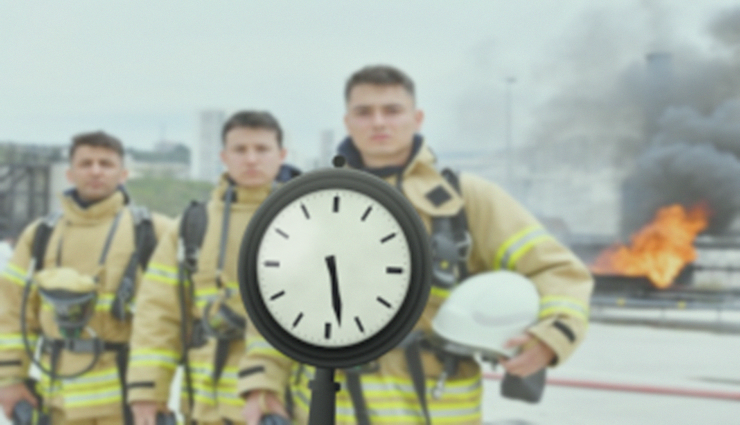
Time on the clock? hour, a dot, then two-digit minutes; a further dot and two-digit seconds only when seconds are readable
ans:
5.28
